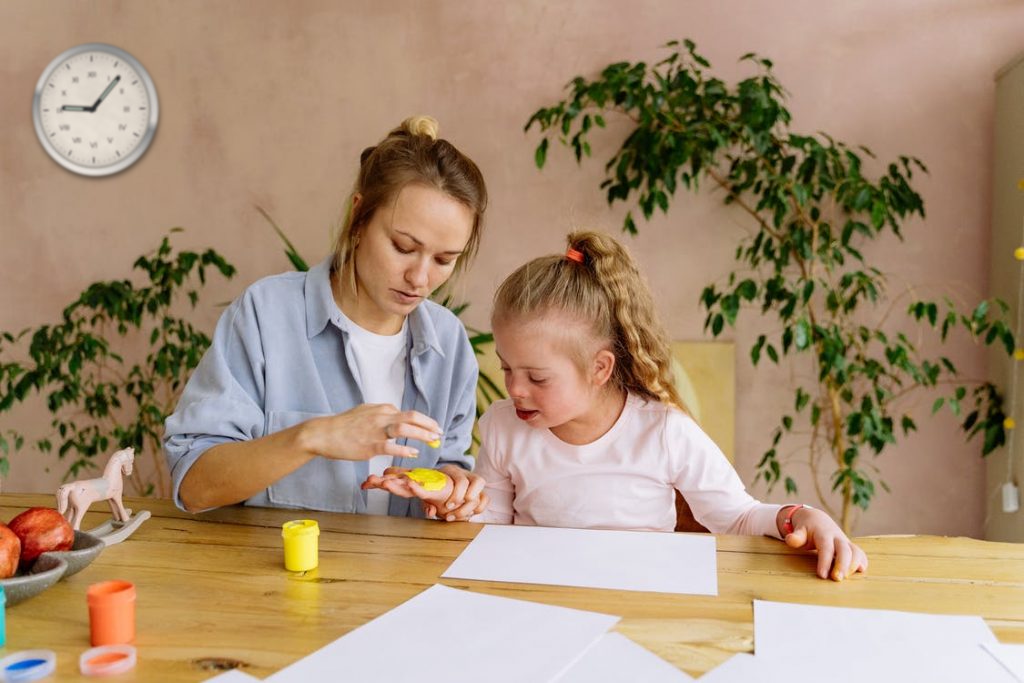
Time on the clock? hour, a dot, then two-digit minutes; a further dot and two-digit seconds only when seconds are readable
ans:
9.07
